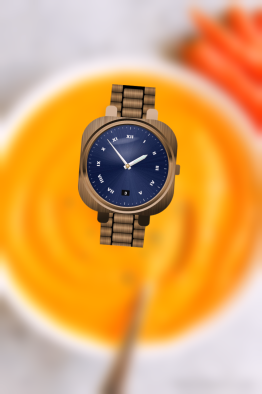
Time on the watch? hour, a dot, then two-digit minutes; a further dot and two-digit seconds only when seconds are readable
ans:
1.53
